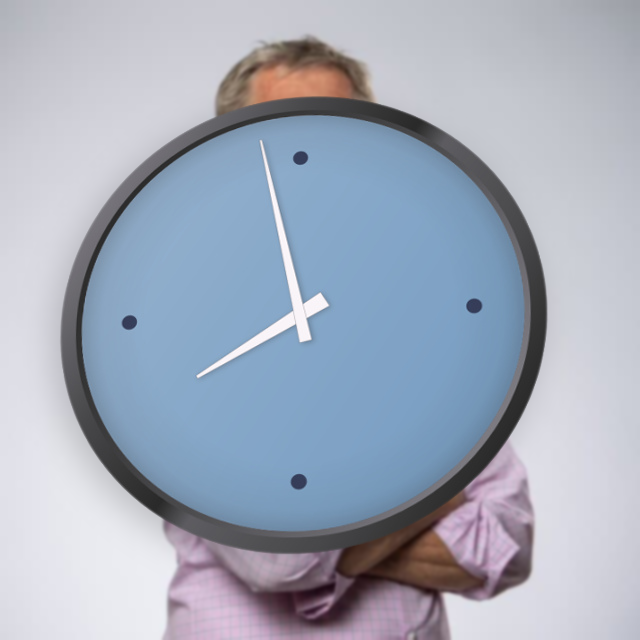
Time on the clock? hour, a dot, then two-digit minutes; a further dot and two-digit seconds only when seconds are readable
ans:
7.58
